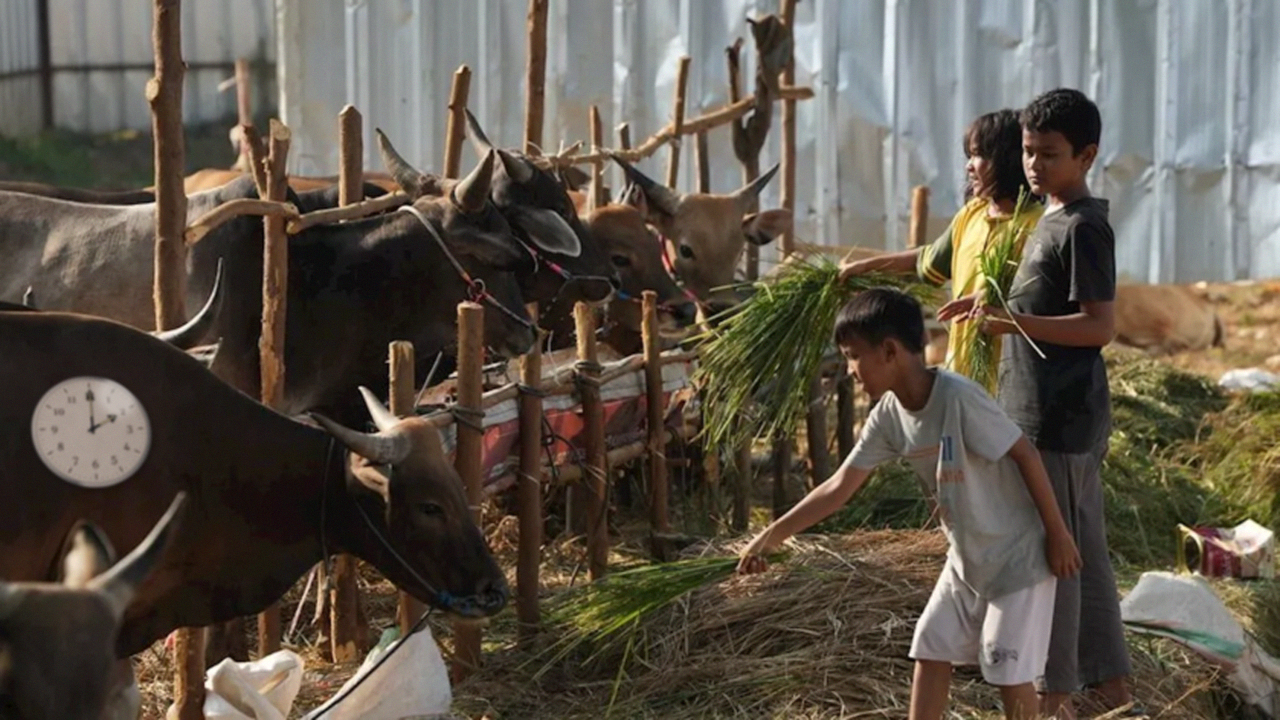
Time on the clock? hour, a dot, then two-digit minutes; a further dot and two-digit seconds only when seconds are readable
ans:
2.00
